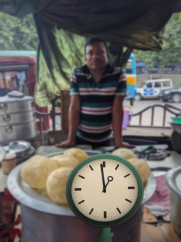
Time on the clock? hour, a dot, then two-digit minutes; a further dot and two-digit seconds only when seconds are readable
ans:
12.59
